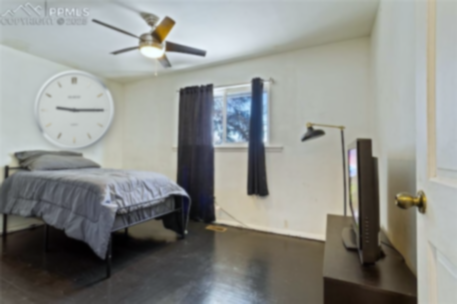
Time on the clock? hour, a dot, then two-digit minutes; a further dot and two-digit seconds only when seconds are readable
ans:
9.15
